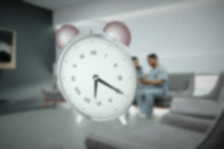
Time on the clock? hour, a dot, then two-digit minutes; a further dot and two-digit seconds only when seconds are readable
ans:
6.20
